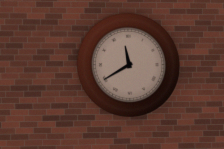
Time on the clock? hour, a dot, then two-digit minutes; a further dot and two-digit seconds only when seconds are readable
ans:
11.40
